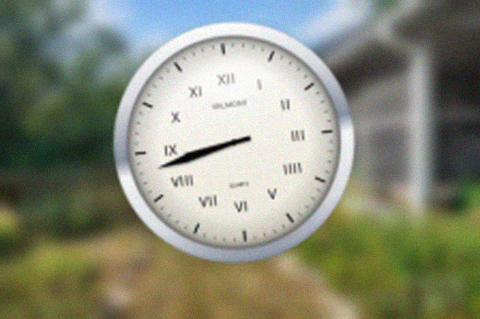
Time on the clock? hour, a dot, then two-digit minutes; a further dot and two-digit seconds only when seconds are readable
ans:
8.43
